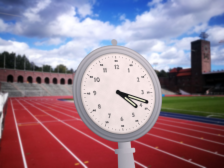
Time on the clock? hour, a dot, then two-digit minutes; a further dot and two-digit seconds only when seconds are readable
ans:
4.18
